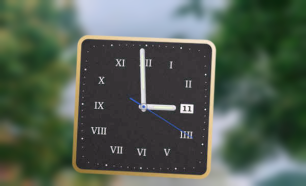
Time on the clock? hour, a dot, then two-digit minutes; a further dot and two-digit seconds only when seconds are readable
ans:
2.59.20
